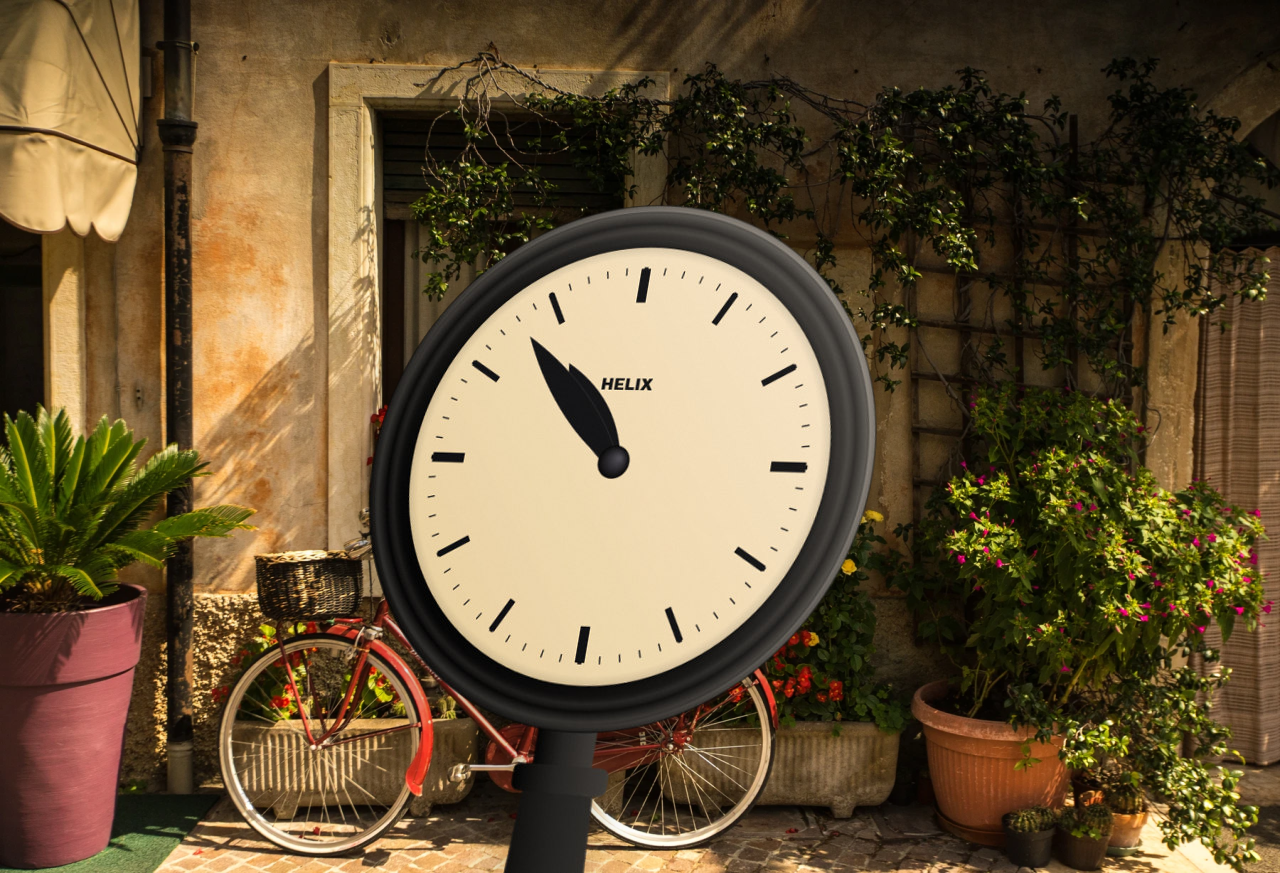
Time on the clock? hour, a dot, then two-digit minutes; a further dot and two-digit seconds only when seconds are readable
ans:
10.53
